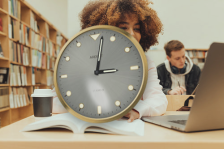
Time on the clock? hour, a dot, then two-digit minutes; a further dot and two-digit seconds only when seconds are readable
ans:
3.02
